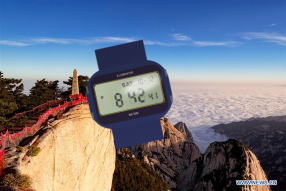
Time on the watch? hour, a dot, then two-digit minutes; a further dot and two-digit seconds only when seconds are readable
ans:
8.42.41
